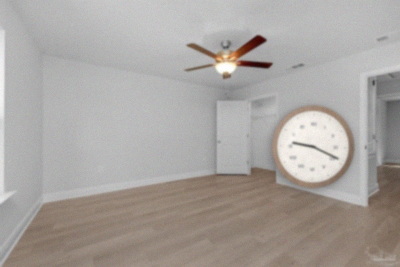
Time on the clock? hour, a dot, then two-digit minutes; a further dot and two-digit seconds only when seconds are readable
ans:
9.19
